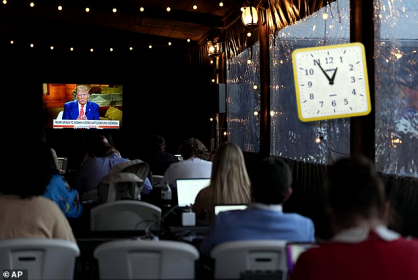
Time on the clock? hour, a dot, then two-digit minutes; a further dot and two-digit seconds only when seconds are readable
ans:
12.55
